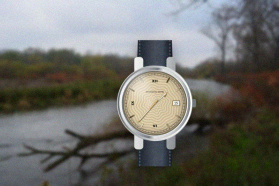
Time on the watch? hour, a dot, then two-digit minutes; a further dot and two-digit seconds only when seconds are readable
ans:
1.37
